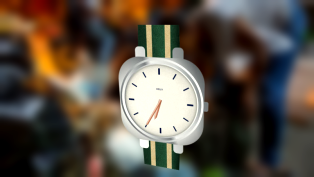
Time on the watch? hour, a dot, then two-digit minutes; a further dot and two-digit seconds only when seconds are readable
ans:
6.35
